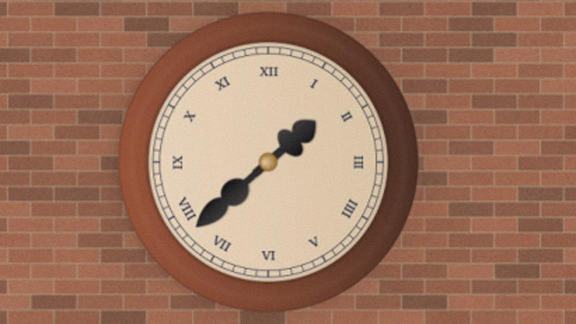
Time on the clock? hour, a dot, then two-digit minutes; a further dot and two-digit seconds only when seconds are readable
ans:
1.38
